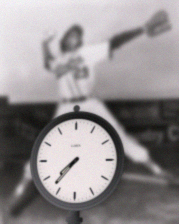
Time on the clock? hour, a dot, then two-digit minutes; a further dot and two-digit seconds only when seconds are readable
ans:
7.37
